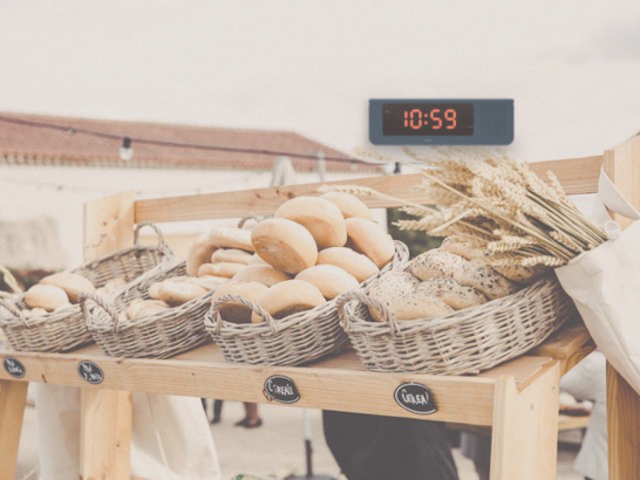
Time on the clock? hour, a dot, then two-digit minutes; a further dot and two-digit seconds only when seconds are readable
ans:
10.59
